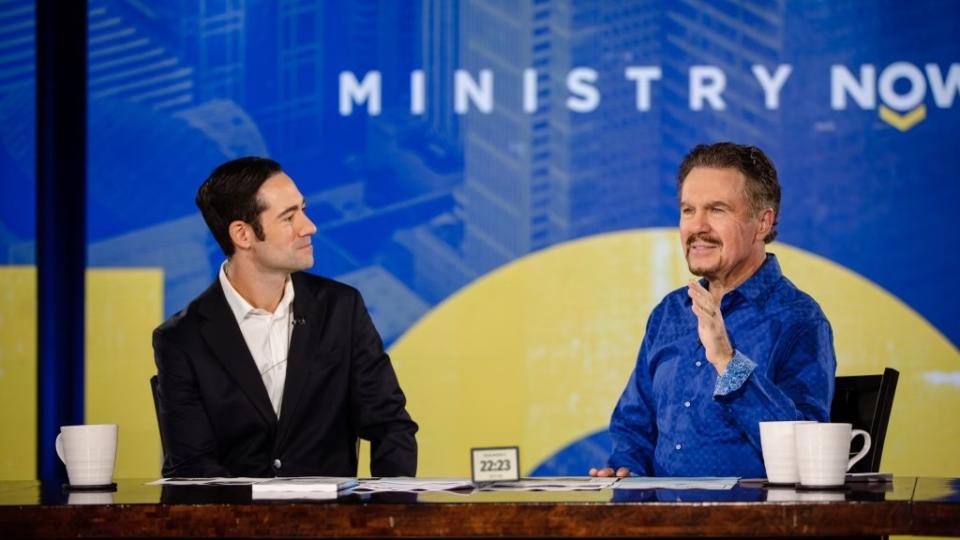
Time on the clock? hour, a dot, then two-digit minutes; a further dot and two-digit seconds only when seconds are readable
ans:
22.23
